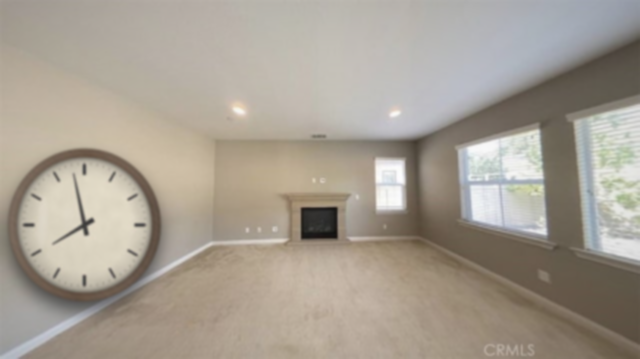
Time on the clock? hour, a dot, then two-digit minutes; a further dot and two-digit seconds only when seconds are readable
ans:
7.58
